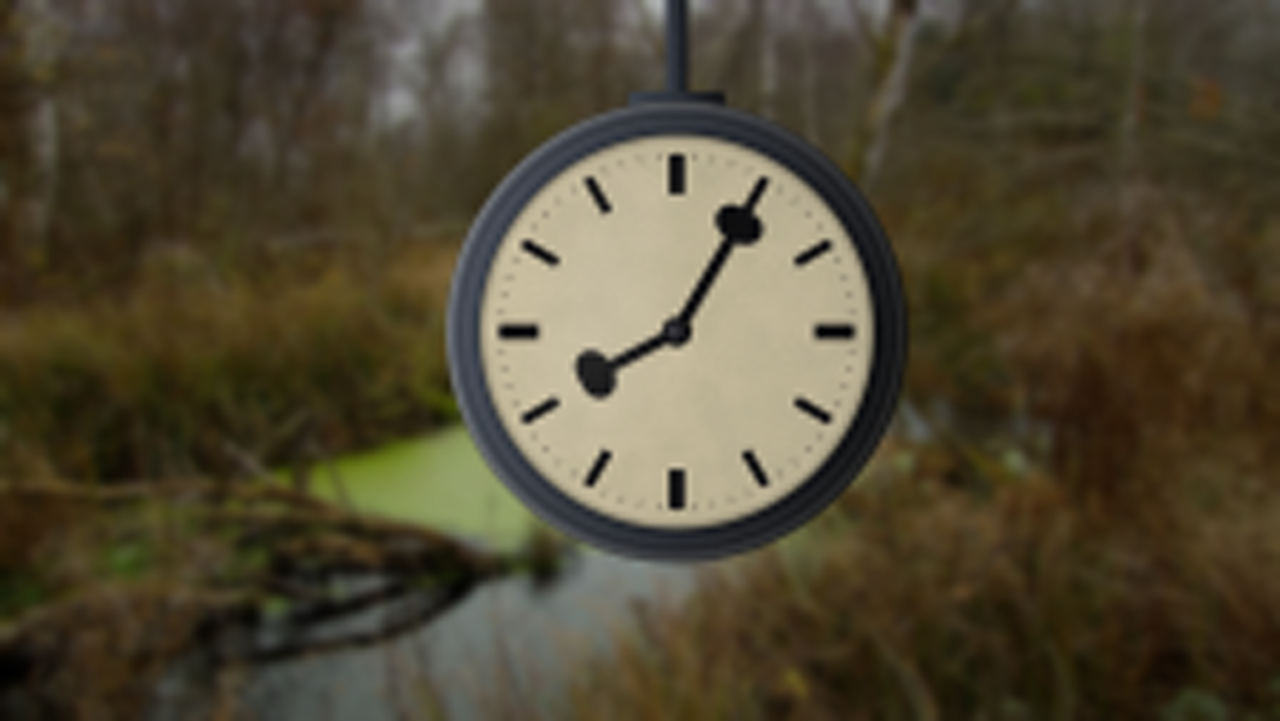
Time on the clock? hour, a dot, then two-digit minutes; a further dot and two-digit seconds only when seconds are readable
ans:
8.05
